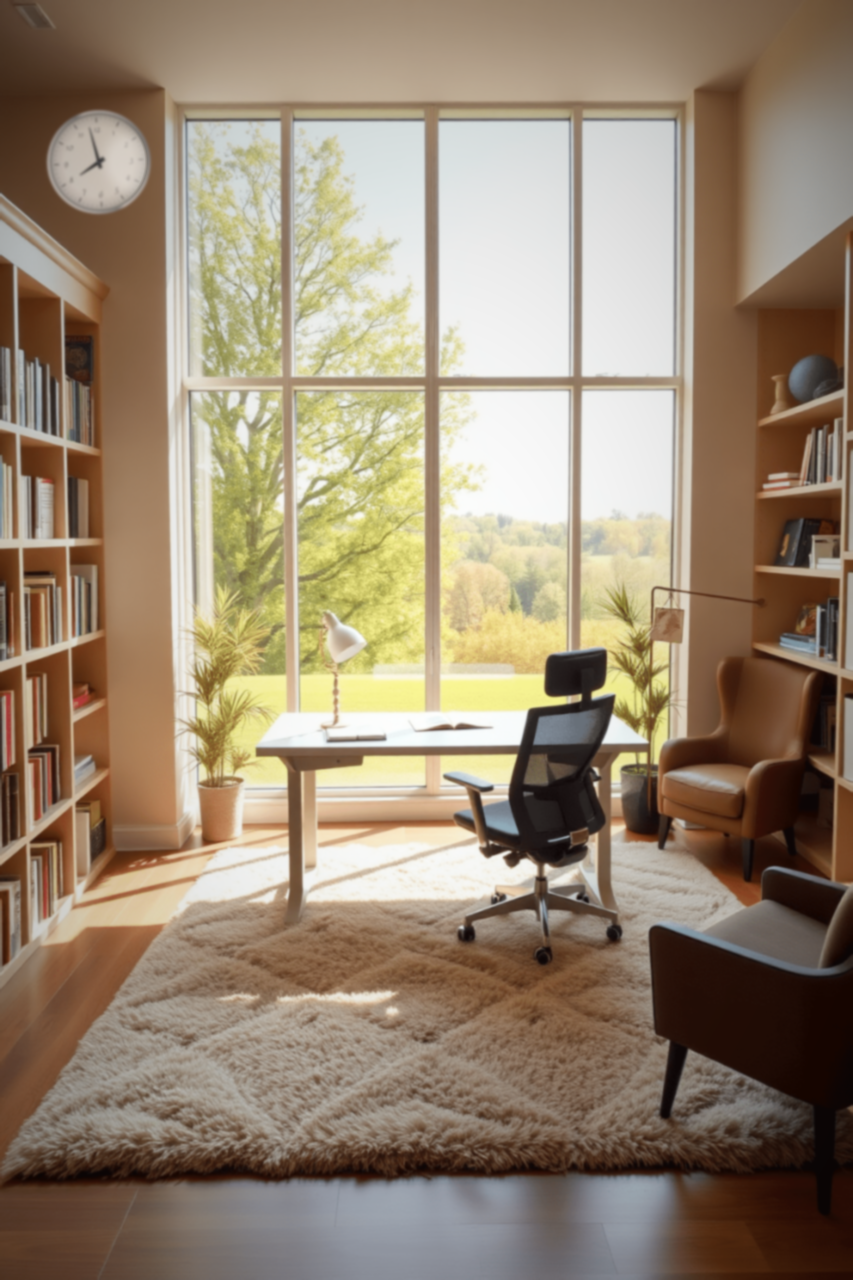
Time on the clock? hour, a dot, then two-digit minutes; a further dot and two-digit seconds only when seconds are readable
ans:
7.58
